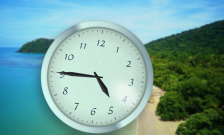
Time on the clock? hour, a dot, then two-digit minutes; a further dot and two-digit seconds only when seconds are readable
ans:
4.45
